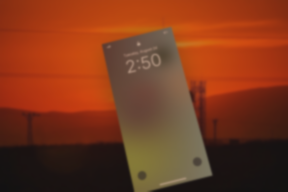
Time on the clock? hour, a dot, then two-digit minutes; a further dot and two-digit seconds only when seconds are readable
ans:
2.50
